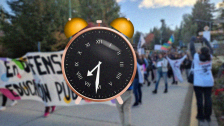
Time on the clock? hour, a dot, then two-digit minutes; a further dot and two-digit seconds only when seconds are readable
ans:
7.31
